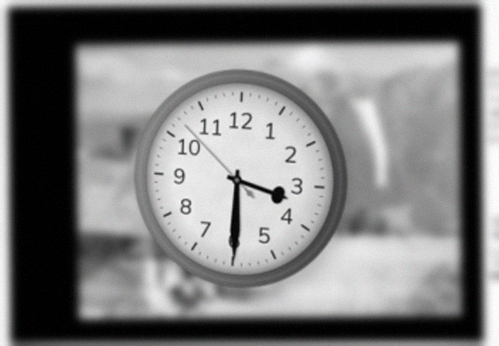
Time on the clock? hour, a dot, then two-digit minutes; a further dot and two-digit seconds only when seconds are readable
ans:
3.29.52
